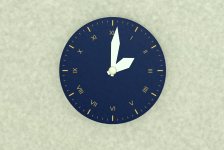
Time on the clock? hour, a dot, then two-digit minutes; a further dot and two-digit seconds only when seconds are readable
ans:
2.01
